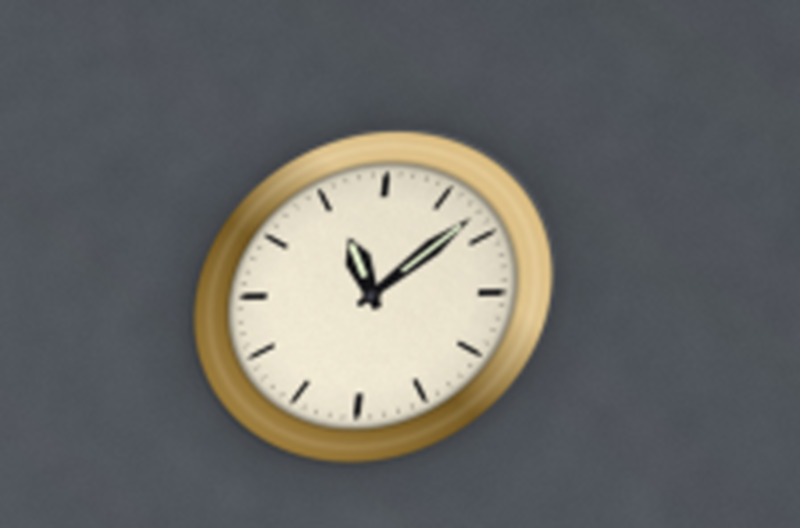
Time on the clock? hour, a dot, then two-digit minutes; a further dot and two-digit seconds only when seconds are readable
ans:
11.08
